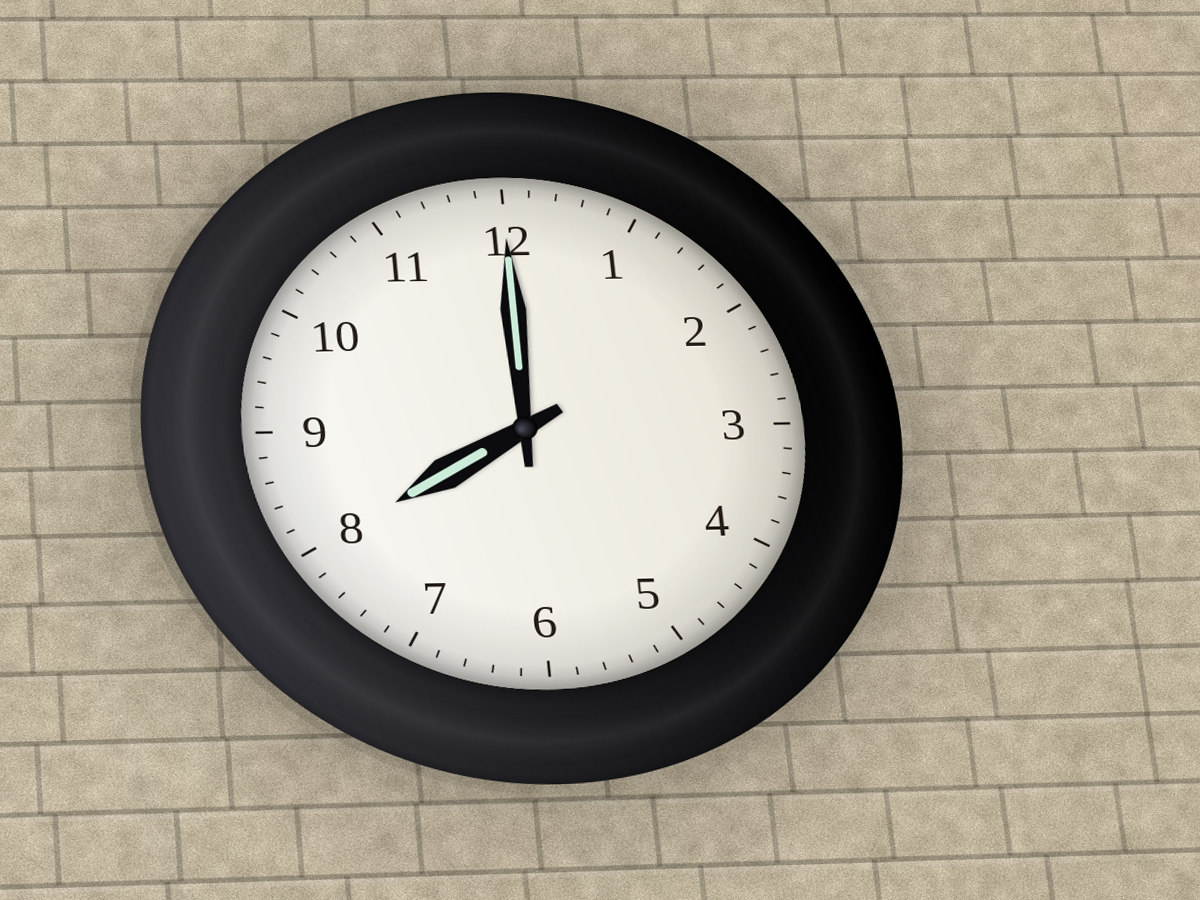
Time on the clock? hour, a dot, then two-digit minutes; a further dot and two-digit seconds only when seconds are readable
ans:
8.00
